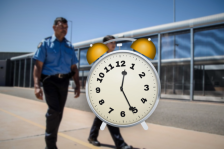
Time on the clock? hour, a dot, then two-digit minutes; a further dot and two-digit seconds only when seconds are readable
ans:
12.26
